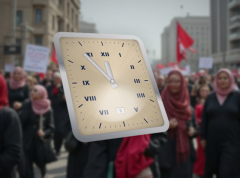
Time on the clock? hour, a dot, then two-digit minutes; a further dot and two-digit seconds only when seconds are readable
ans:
11.54
